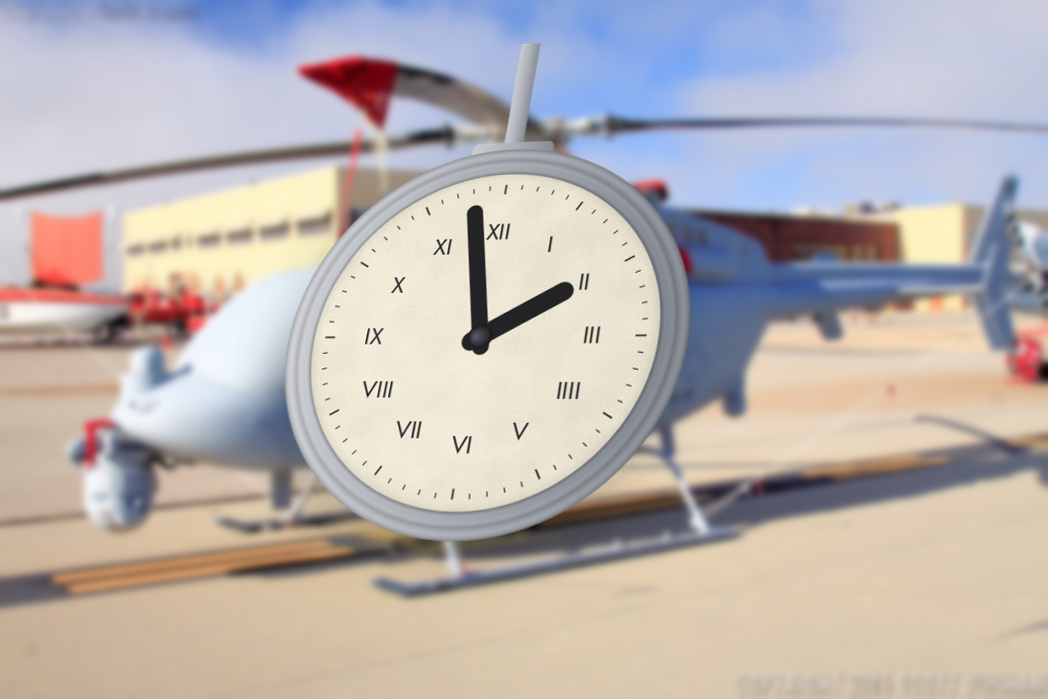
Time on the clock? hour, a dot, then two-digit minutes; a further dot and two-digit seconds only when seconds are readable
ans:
1.58
